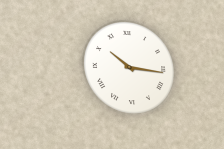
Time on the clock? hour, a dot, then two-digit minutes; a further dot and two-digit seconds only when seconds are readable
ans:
10.16
